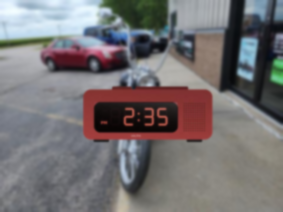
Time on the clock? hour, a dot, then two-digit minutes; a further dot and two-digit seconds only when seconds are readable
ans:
2.35
